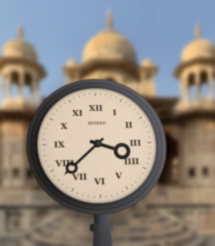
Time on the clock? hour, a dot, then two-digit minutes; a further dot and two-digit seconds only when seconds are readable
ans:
3.38
